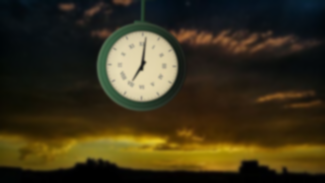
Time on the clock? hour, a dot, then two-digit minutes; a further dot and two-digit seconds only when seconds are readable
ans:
7.01
